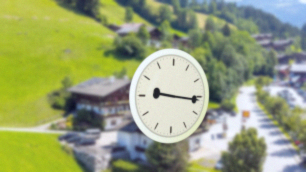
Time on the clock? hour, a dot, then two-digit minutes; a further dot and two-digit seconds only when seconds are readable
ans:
9.16
